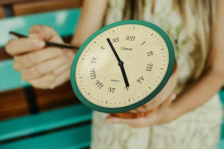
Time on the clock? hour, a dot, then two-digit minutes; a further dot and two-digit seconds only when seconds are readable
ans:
4.53
